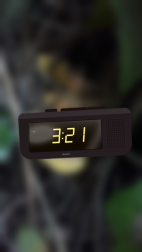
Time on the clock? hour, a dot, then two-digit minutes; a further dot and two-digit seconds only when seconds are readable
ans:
3.21
